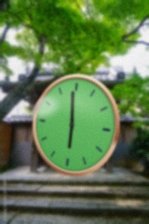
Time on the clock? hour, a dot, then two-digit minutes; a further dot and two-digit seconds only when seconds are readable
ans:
5.59
